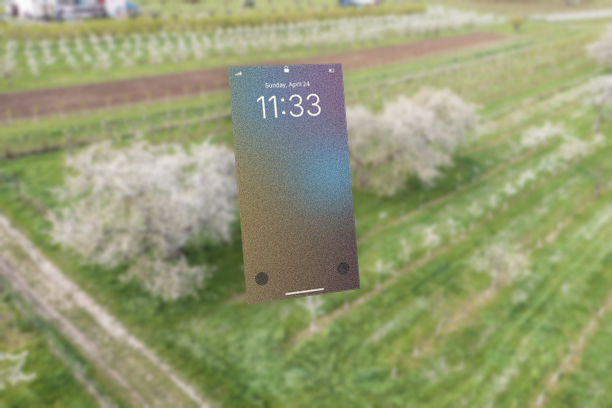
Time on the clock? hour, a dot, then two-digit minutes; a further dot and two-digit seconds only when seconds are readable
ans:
11.33
